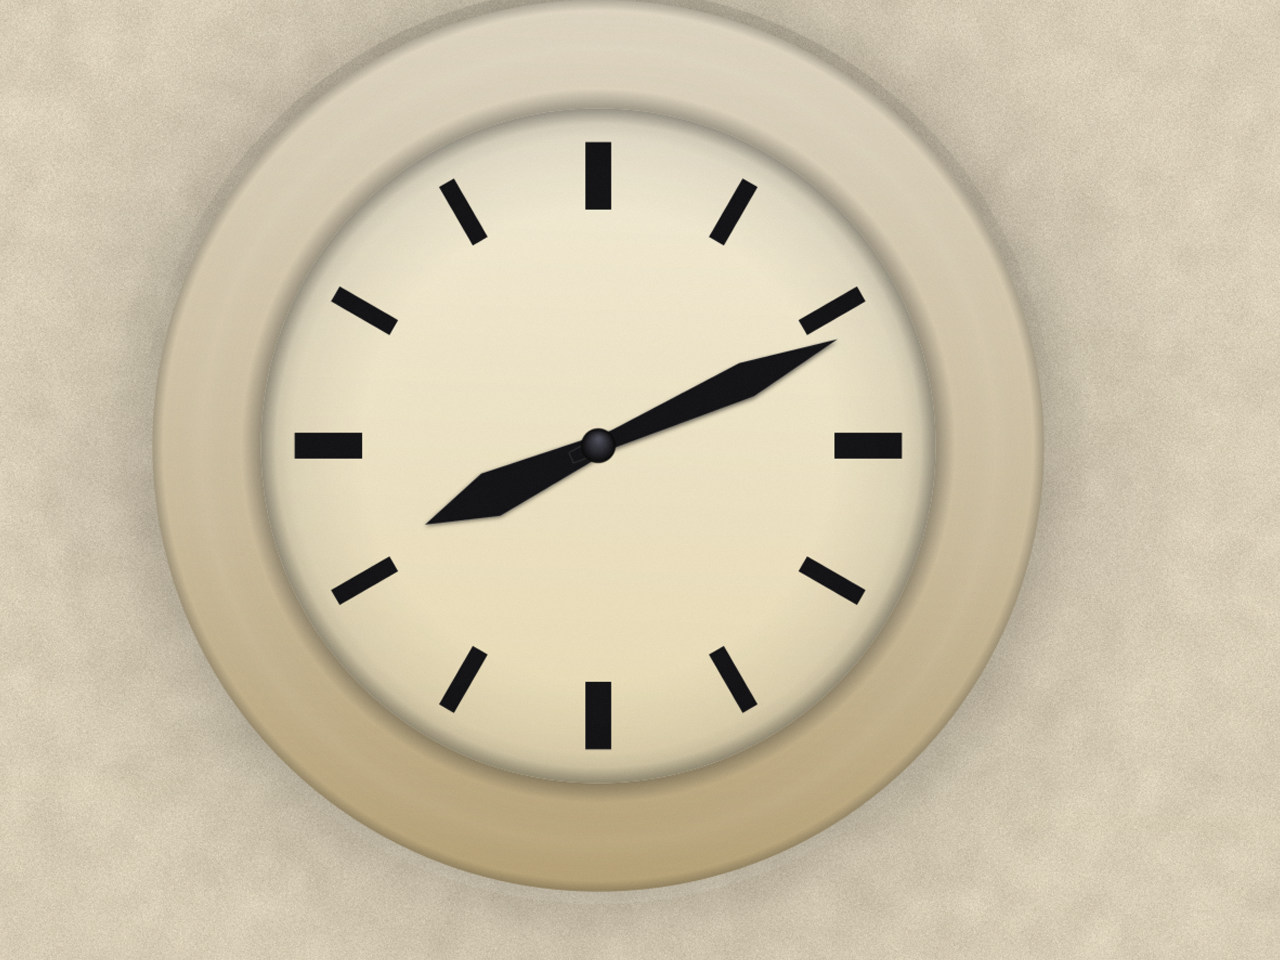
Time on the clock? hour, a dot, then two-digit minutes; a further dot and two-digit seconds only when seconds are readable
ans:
8.11
